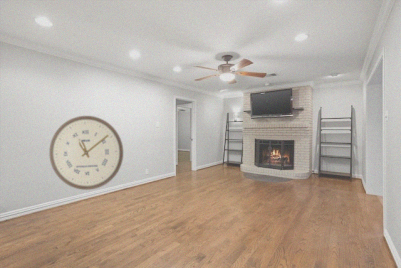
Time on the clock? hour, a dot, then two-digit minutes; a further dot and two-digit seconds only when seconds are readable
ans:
11.09
